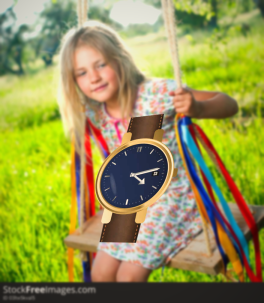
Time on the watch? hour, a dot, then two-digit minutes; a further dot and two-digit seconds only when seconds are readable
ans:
4.13
